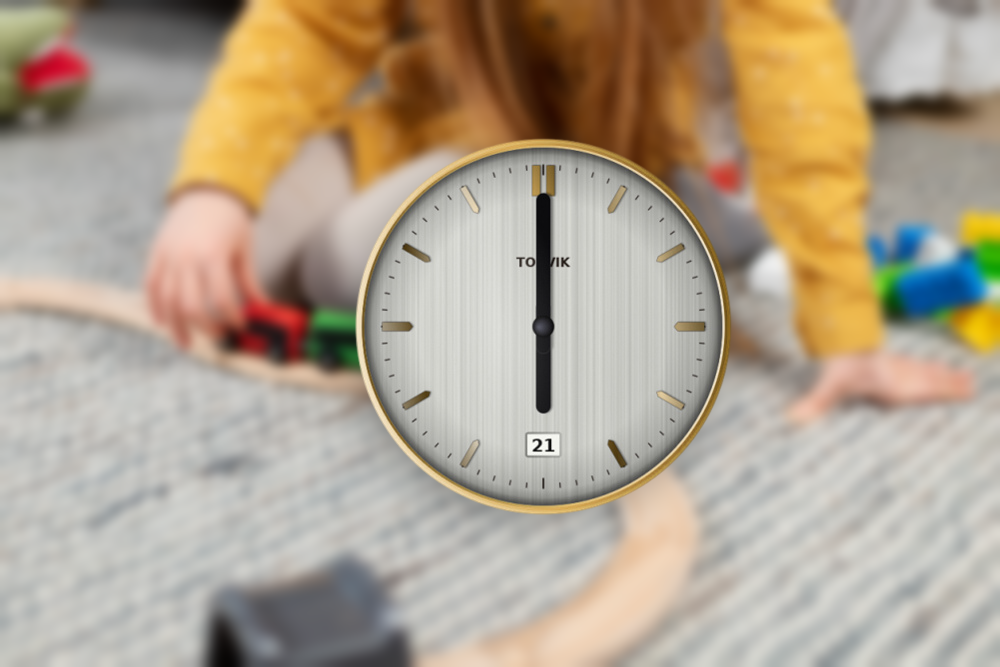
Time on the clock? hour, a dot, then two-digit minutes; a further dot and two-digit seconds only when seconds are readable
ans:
6.00
